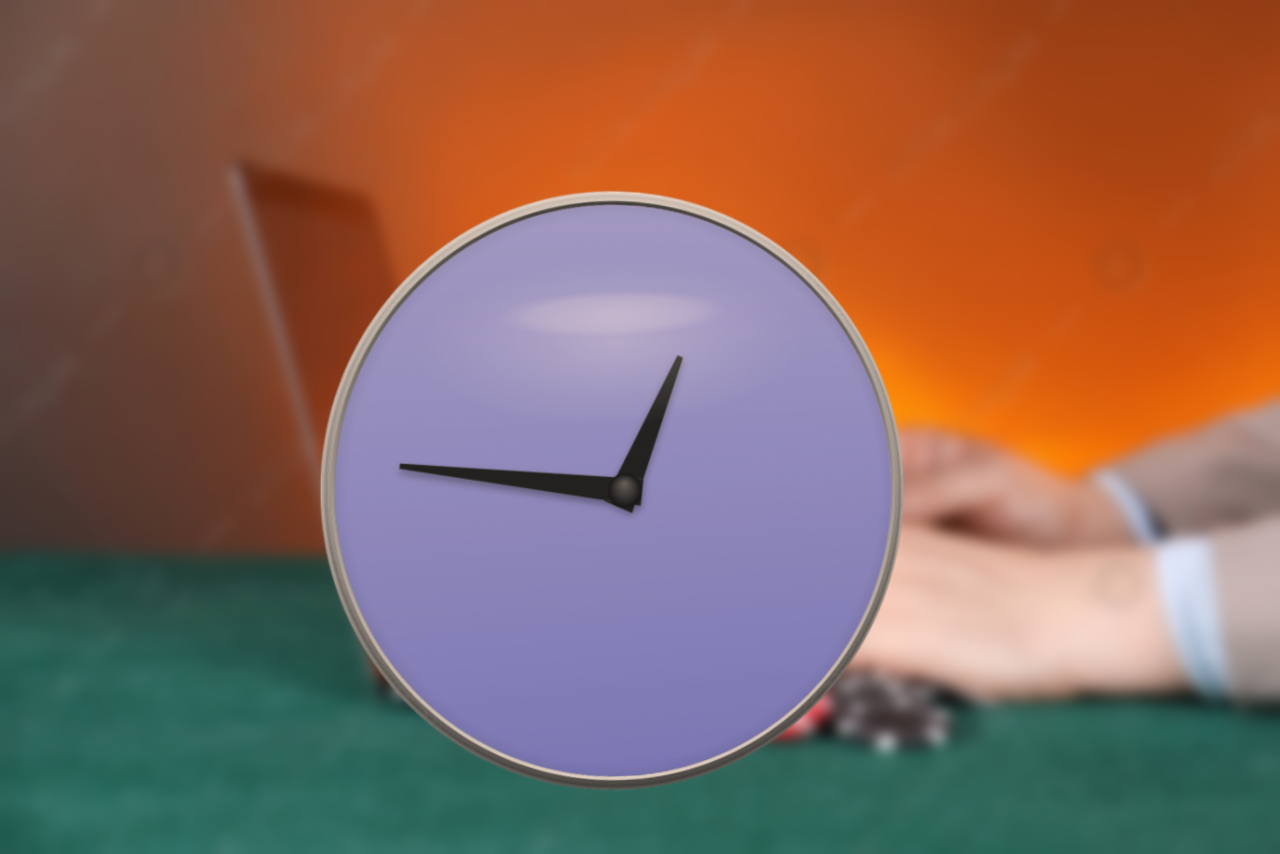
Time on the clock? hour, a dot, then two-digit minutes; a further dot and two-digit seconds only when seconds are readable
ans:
12.46
